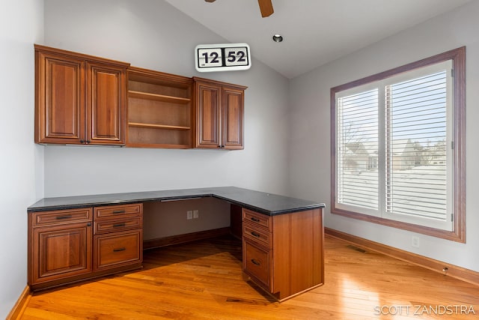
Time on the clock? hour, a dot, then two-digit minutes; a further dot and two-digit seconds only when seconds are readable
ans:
12.52
